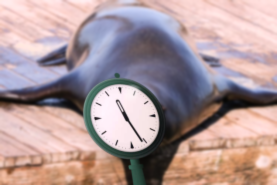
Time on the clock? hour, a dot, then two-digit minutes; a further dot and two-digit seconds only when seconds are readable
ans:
11.26
